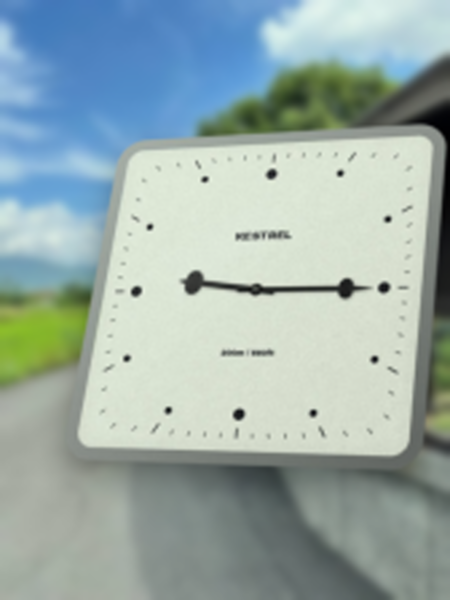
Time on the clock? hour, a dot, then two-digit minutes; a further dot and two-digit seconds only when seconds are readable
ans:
9.15
